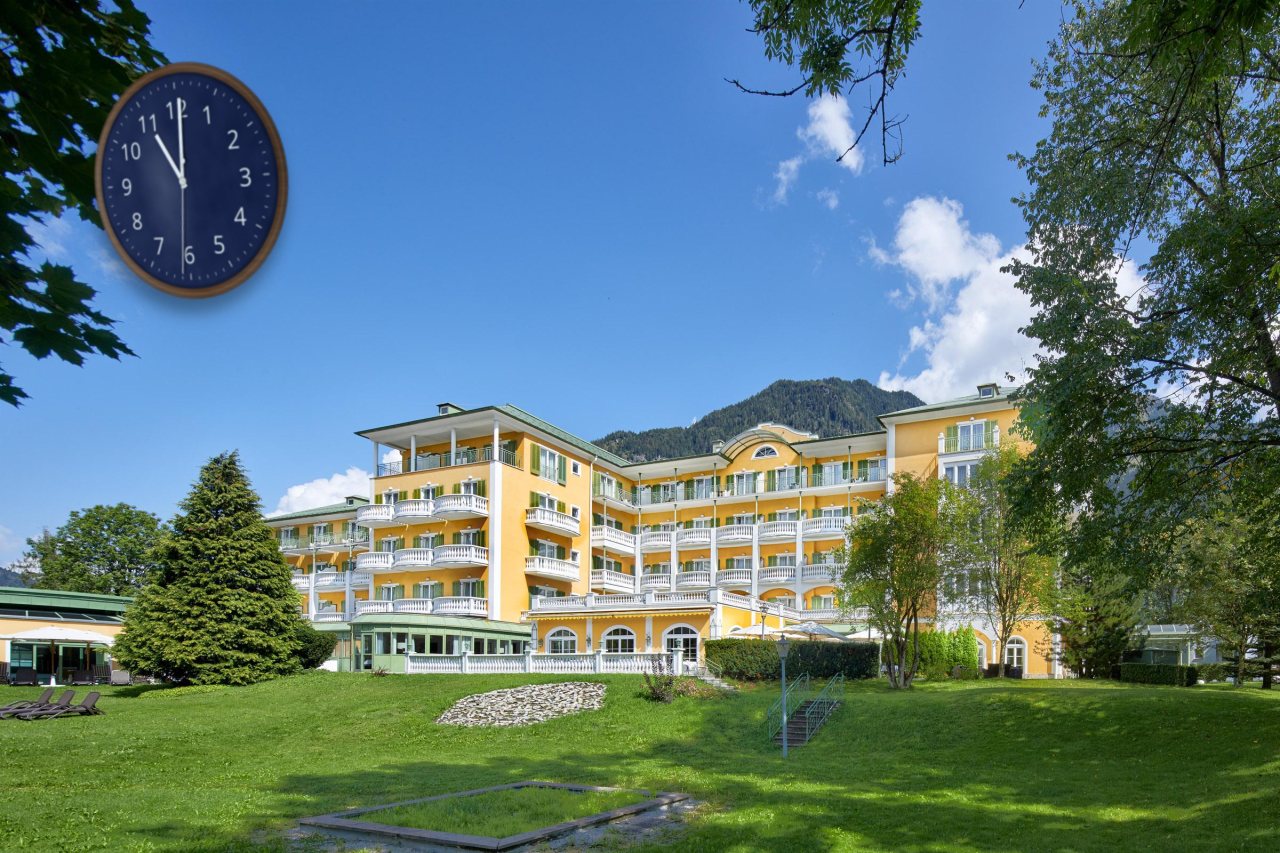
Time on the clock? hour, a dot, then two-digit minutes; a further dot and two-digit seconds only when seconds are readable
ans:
11.00.31
